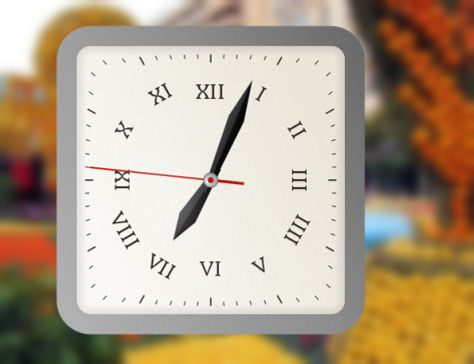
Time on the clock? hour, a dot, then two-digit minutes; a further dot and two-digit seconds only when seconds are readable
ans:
7.03.46
